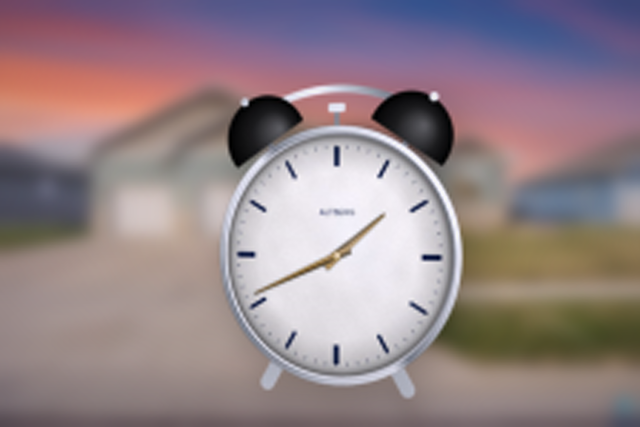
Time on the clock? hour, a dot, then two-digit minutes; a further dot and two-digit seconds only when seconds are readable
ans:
1.41
